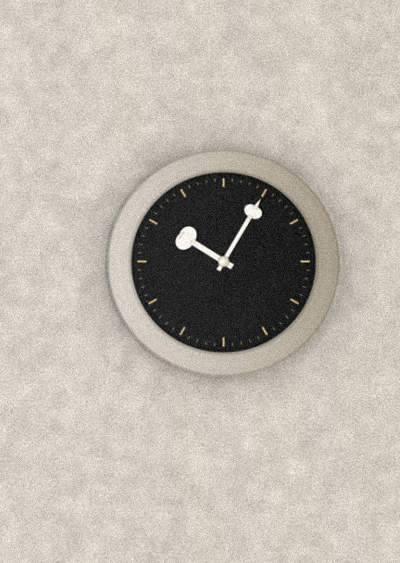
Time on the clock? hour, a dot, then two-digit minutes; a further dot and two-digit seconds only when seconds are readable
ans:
10.05
